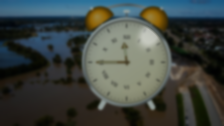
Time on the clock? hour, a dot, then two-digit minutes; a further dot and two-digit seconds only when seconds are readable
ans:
11.45
